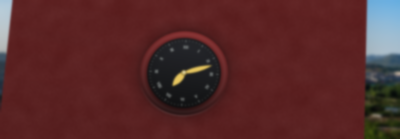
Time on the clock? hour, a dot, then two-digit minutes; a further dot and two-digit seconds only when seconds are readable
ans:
7.12
